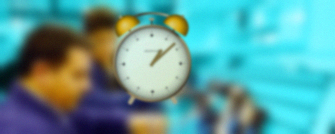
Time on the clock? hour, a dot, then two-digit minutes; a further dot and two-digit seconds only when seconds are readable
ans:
1.08
